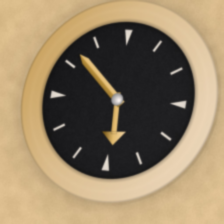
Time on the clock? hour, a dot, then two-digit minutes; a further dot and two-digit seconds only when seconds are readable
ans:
5.52
